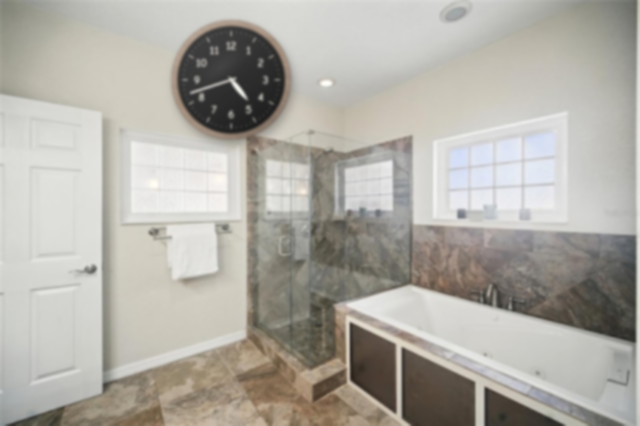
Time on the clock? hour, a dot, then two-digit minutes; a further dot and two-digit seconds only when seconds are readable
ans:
4.42
